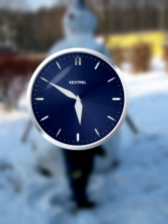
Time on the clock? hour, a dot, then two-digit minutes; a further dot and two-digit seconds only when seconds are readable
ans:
5.50
